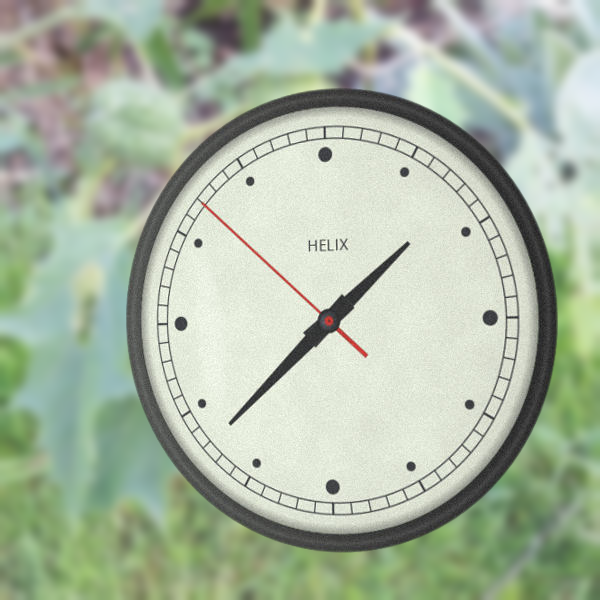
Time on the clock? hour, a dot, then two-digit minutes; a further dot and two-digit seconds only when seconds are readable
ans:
1.37.52
